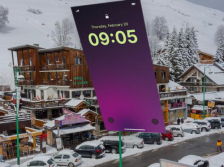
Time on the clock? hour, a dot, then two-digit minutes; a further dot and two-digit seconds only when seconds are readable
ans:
9.05
